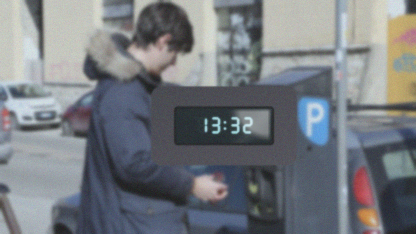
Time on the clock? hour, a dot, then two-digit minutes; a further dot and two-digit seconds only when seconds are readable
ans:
13.32
